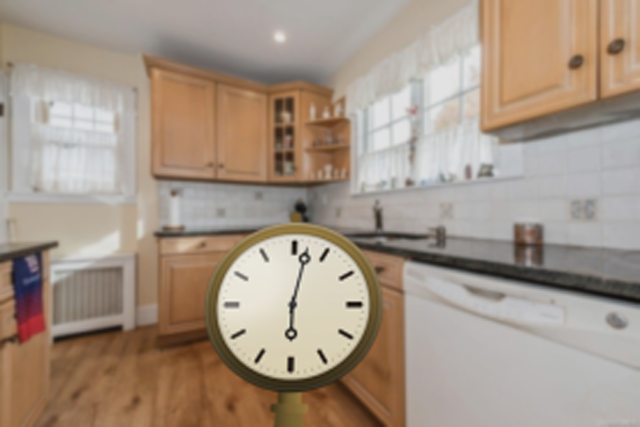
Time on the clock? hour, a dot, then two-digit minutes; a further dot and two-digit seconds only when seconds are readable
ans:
6.02
